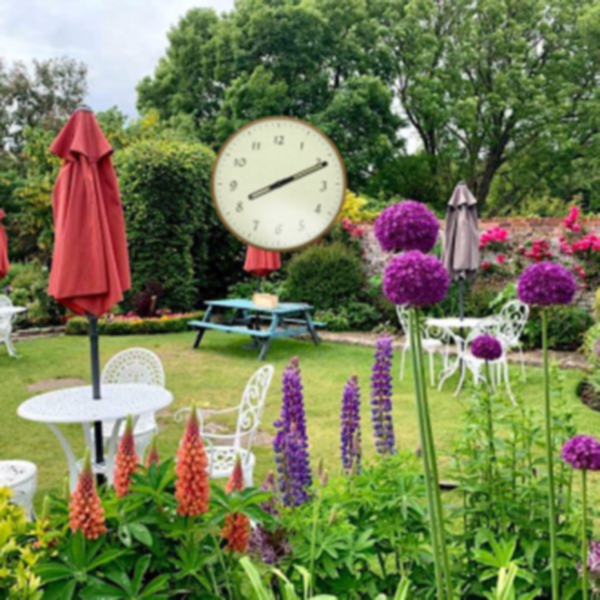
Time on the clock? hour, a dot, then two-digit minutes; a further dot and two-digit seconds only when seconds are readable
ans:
8.11
